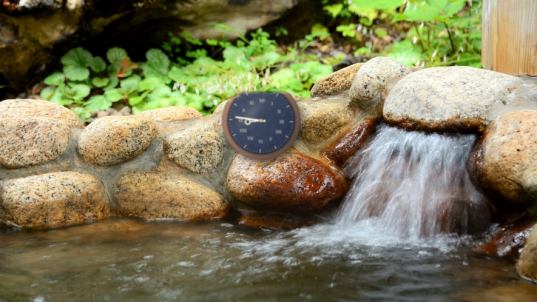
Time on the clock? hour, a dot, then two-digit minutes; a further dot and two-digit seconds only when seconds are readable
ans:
8.46
